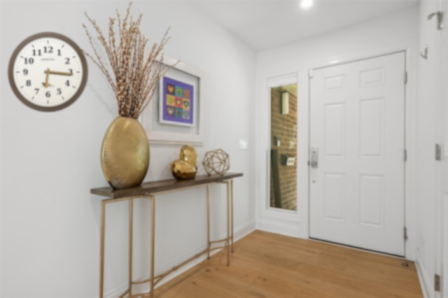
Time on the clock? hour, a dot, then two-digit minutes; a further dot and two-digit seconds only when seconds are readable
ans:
6.16
